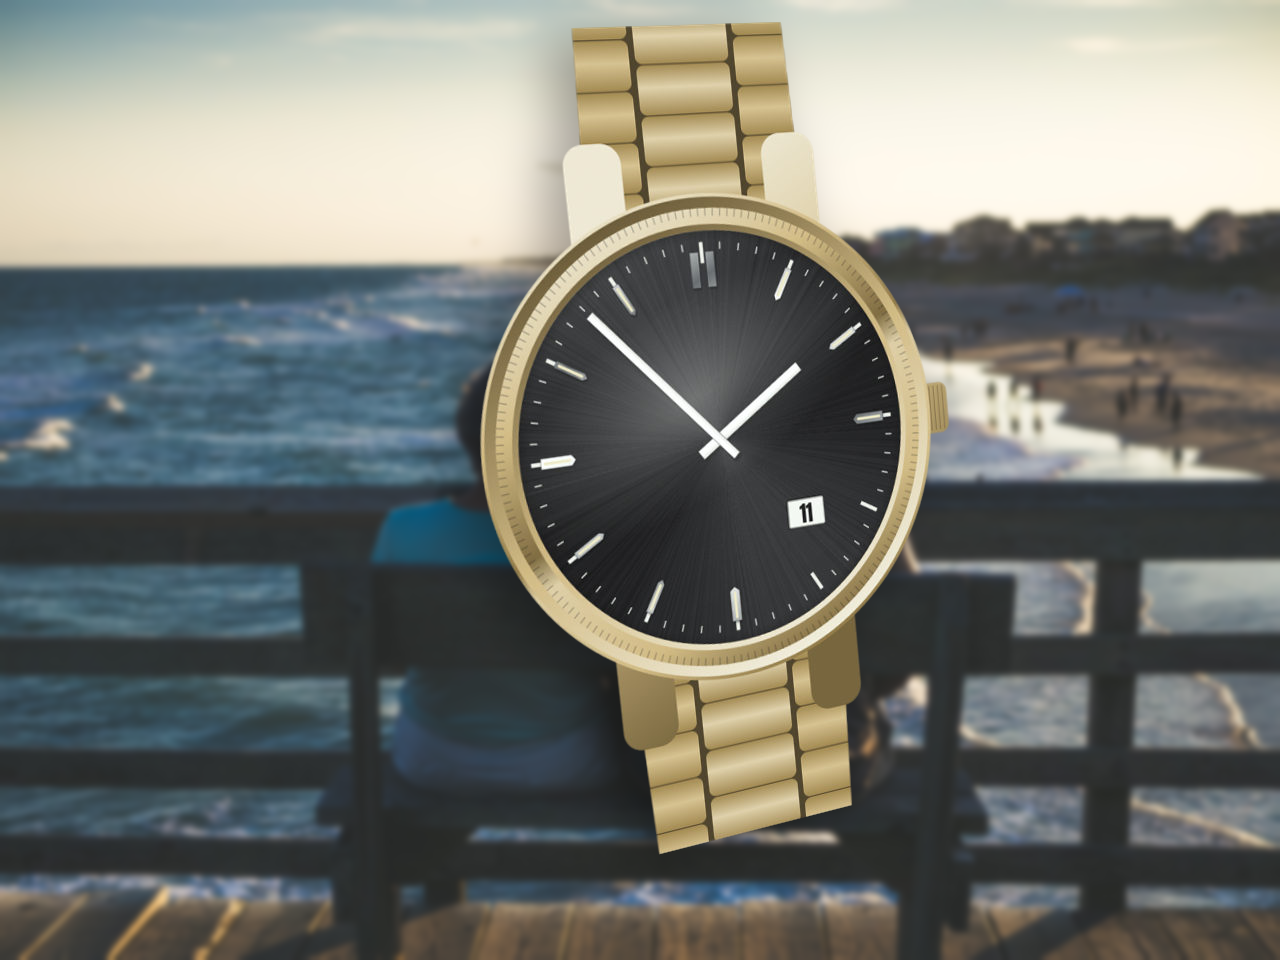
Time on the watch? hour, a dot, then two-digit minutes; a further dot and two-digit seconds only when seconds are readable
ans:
1.53
